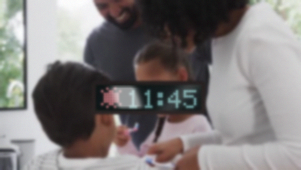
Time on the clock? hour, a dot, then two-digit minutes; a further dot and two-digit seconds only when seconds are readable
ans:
11.45
